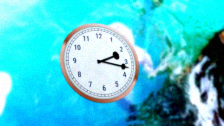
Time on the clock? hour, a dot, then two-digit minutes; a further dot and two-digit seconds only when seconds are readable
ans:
2.17
